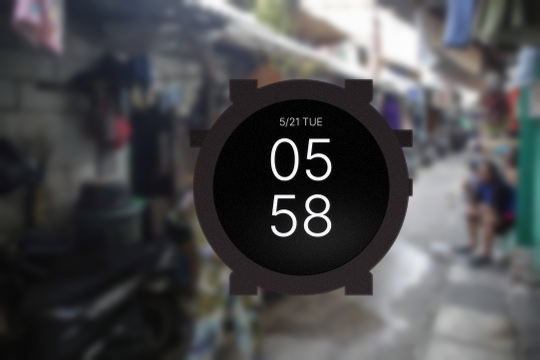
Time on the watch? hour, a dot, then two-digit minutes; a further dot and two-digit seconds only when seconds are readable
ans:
5.58
